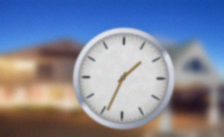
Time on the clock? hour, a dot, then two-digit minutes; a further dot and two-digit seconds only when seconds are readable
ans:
1.34
